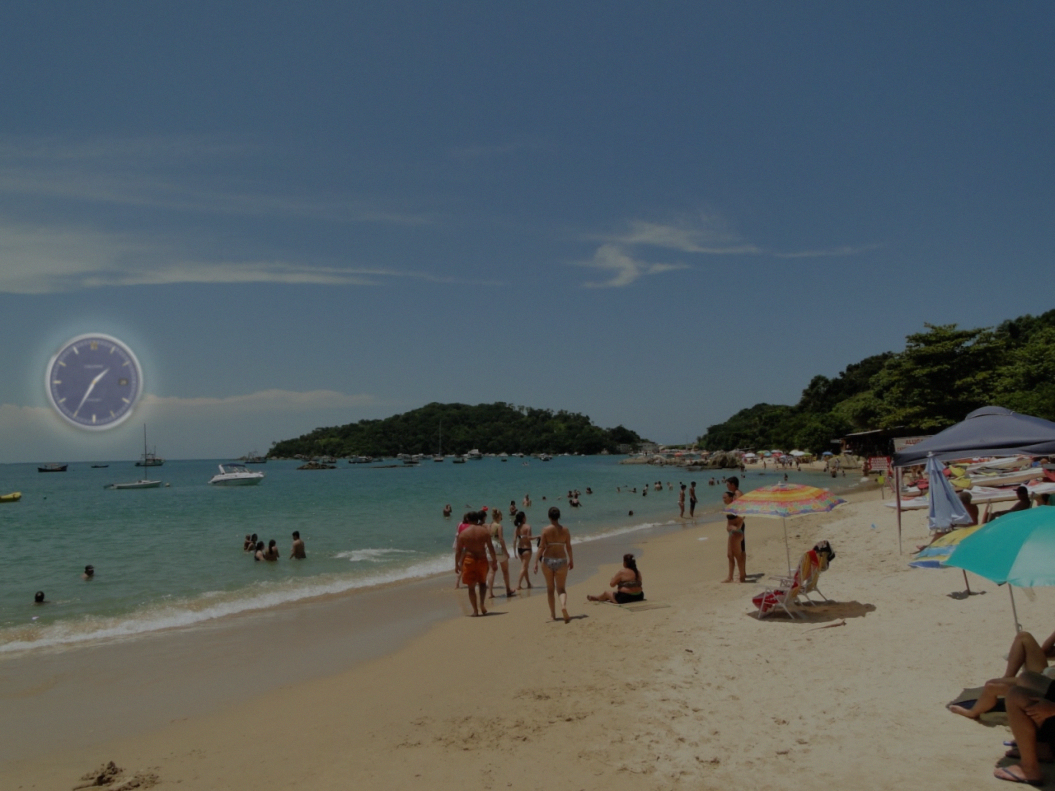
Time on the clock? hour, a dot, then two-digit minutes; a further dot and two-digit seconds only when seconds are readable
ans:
1.35
